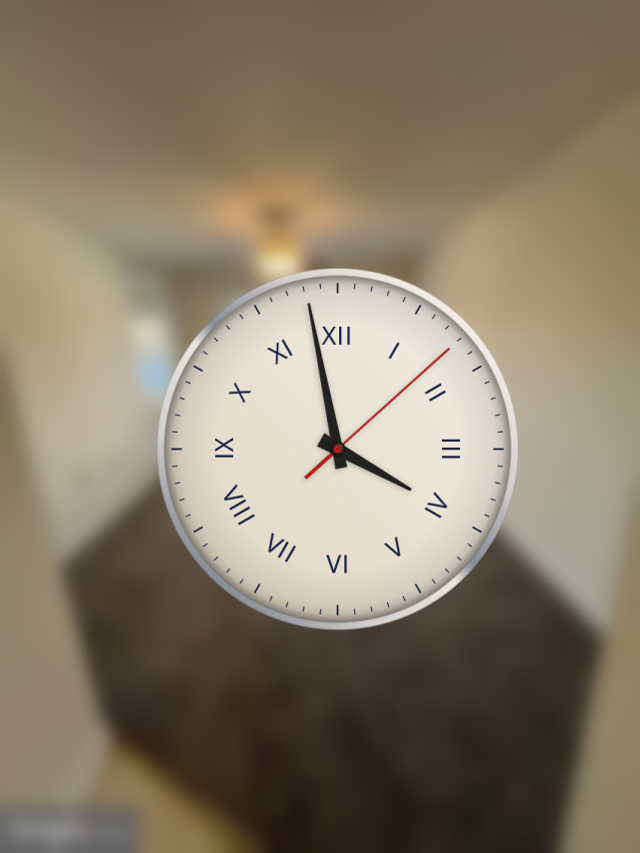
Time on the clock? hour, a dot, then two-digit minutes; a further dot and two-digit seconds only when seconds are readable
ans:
3.58.08
